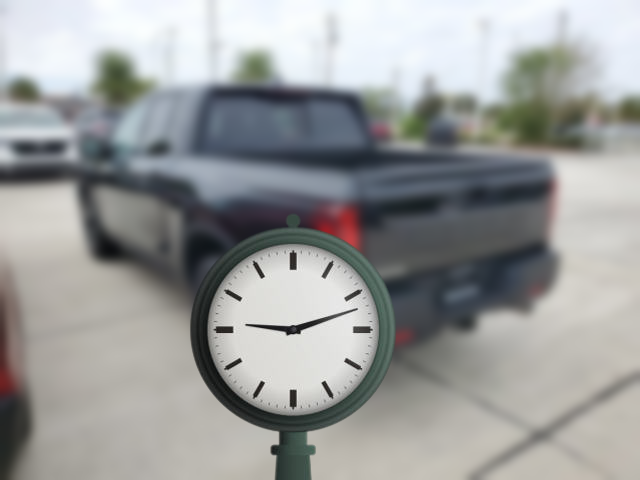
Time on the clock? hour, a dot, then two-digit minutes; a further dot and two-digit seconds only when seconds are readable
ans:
9.12
